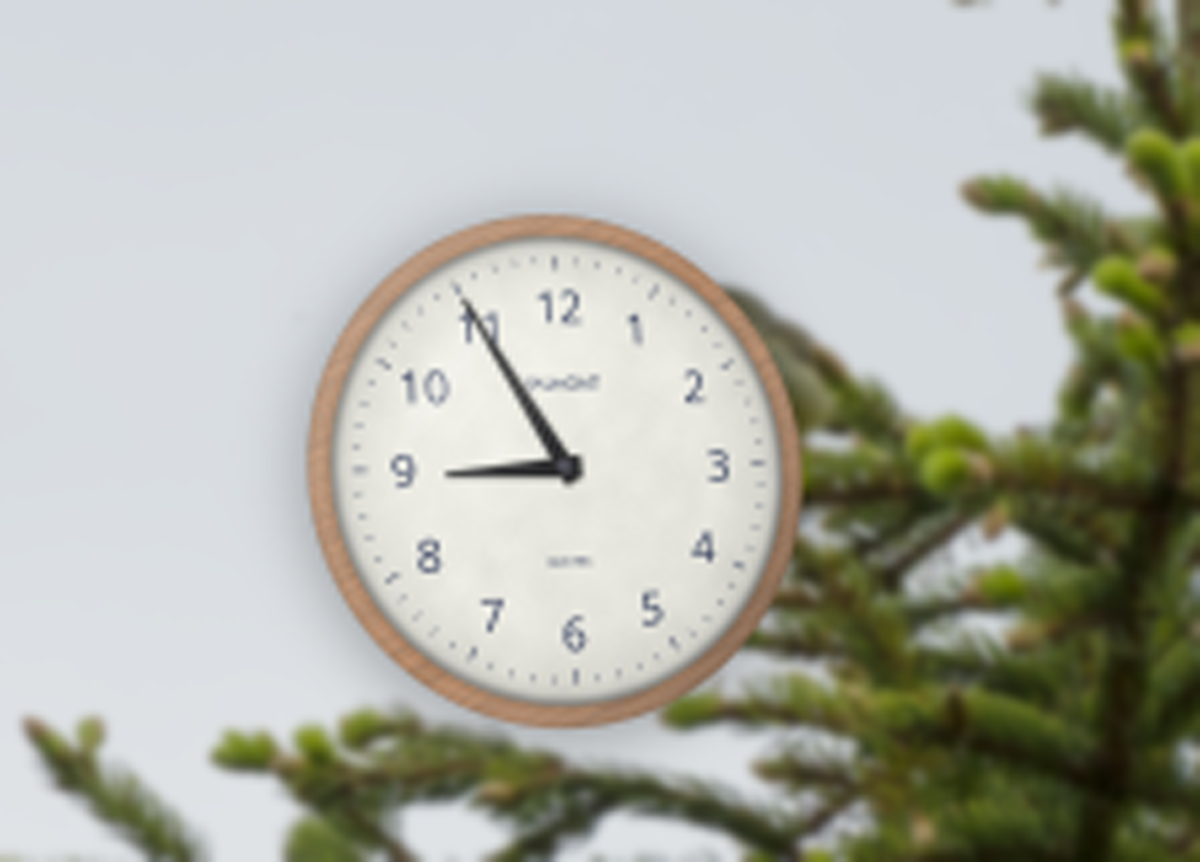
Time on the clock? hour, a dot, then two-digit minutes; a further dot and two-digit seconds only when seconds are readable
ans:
8.55
